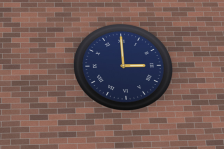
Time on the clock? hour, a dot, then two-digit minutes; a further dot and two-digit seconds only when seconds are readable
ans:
3.00
